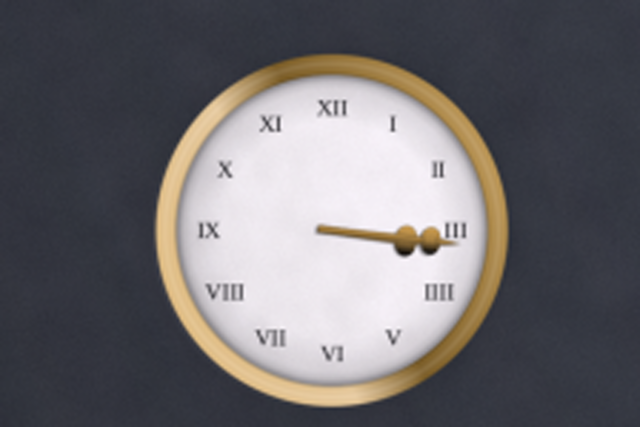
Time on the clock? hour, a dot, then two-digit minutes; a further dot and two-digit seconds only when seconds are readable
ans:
3.16
